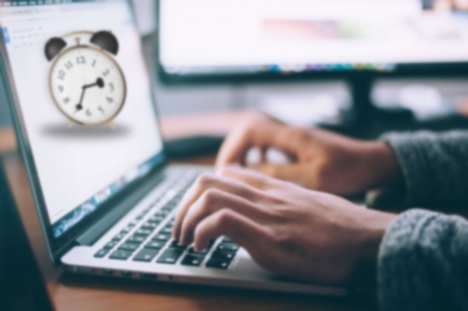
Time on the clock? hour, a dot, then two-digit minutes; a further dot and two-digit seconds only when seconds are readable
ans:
2.34
